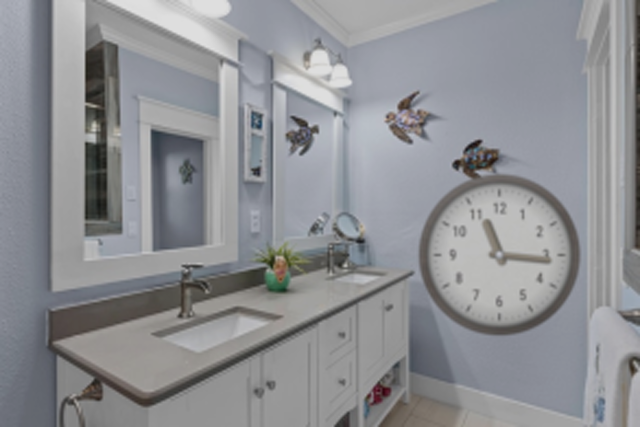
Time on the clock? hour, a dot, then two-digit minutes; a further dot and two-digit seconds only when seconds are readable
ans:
11.16
